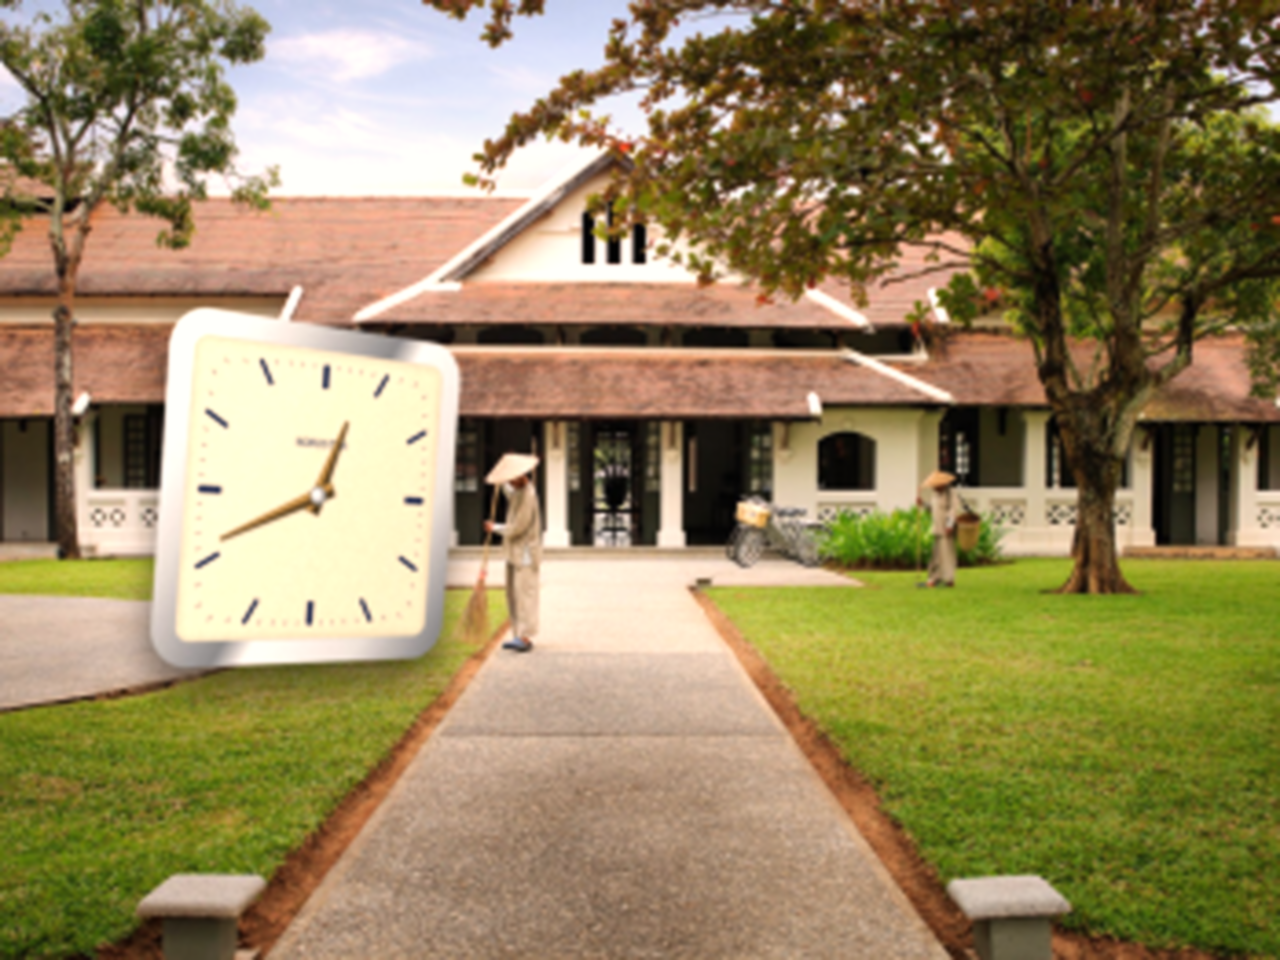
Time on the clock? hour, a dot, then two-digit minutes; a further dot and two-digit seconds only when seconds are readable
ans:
12.41
